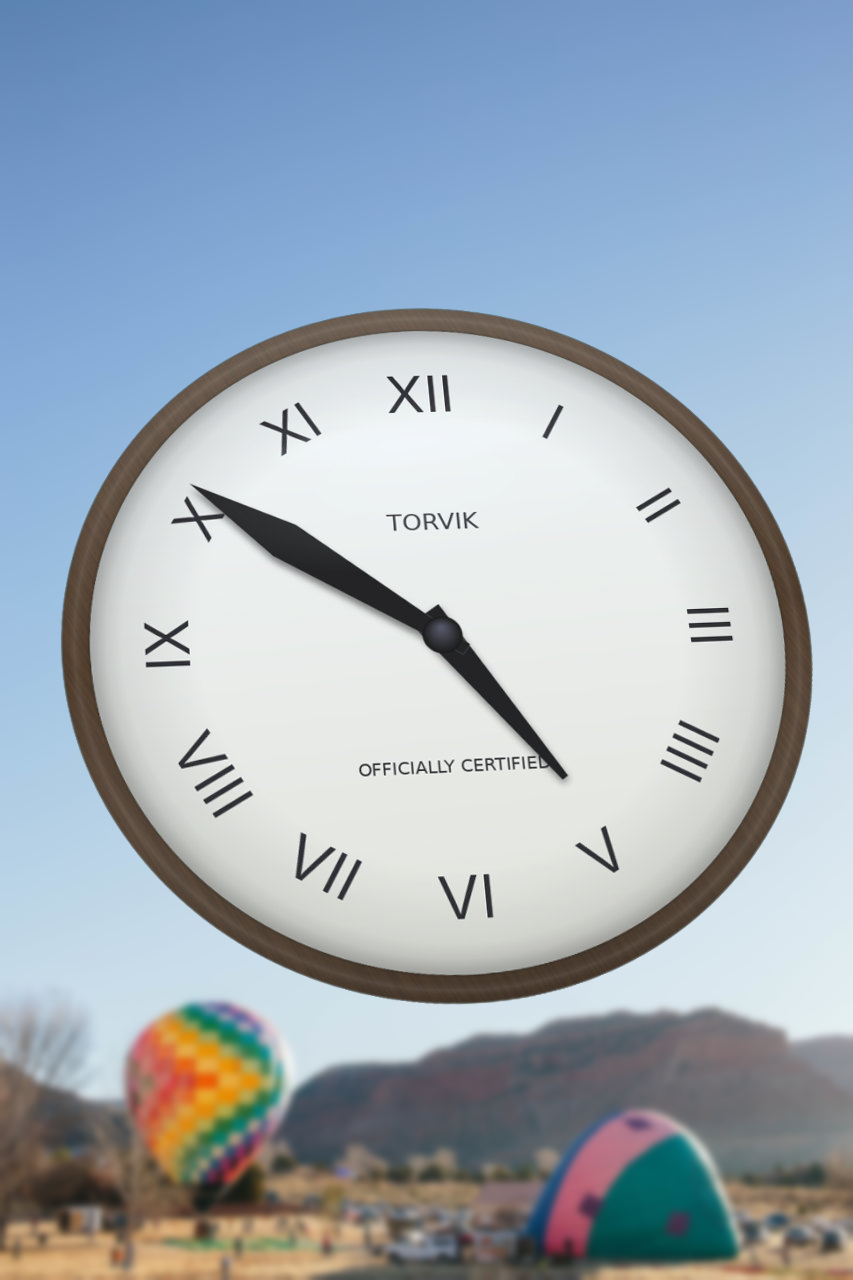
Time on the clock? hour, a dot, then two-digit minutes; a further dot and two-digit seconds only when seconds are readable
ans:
4.51
